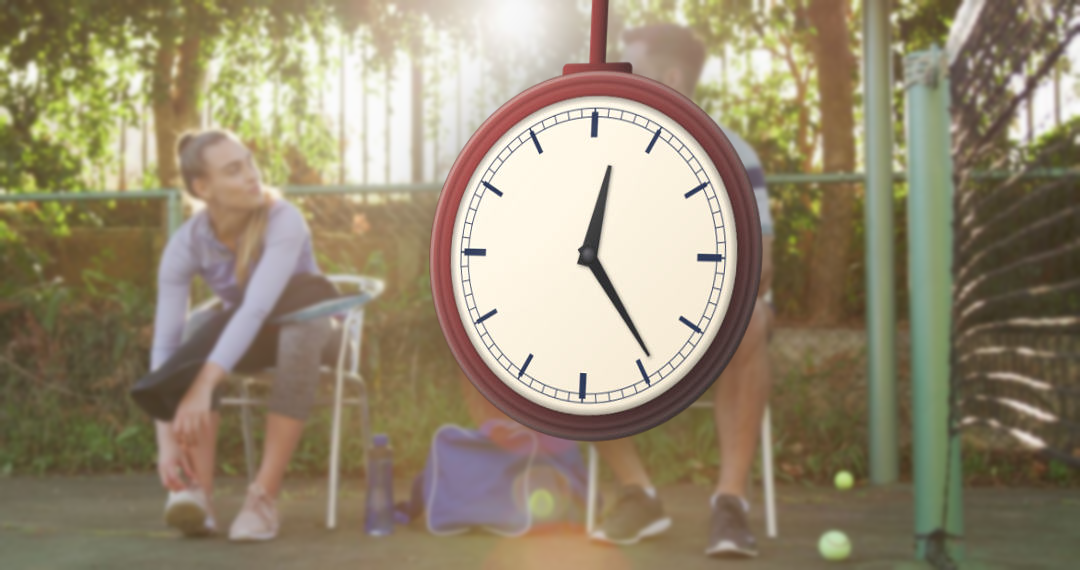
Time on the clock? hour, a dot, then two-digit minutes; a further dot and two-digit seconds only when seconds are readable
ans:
12.24
